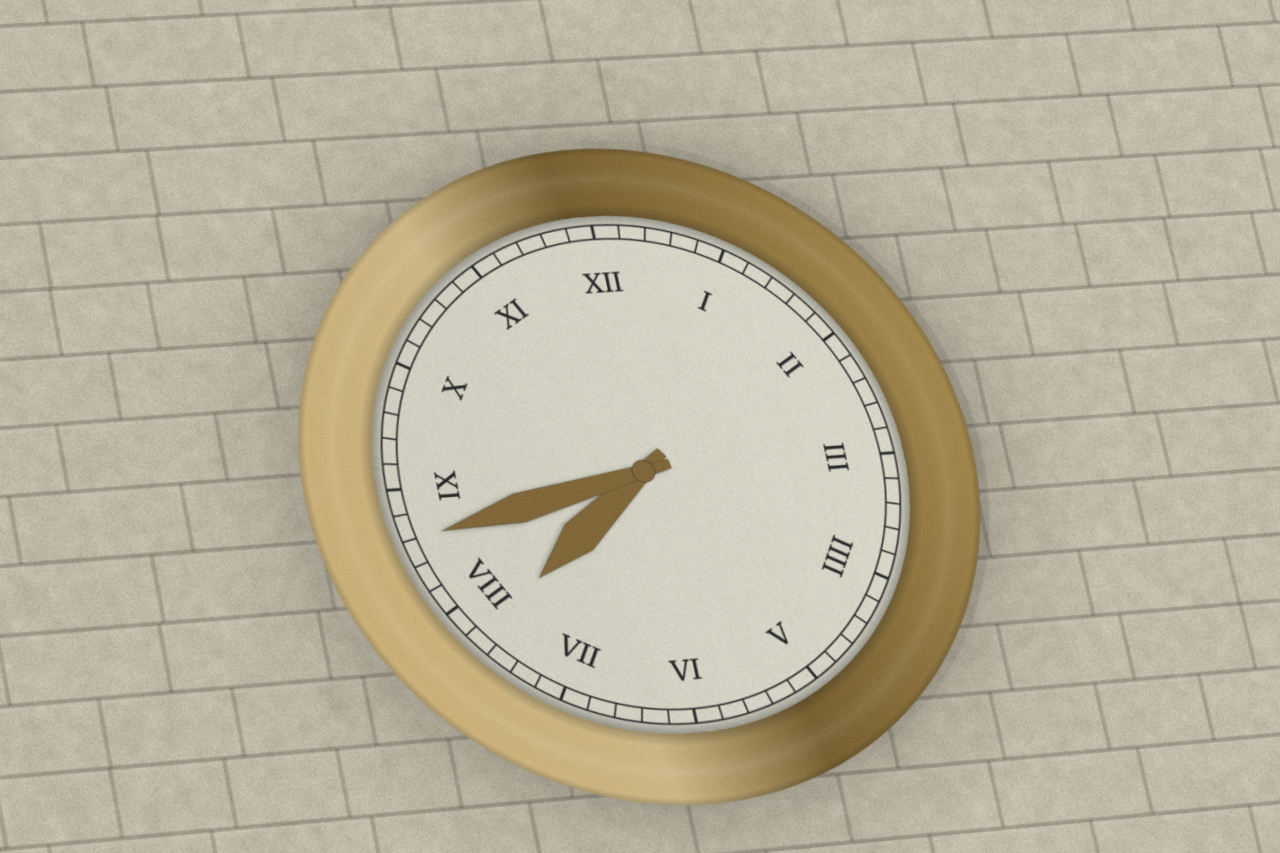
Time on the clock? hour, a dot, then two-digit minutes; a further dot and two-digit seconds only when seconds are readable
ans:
7.43
